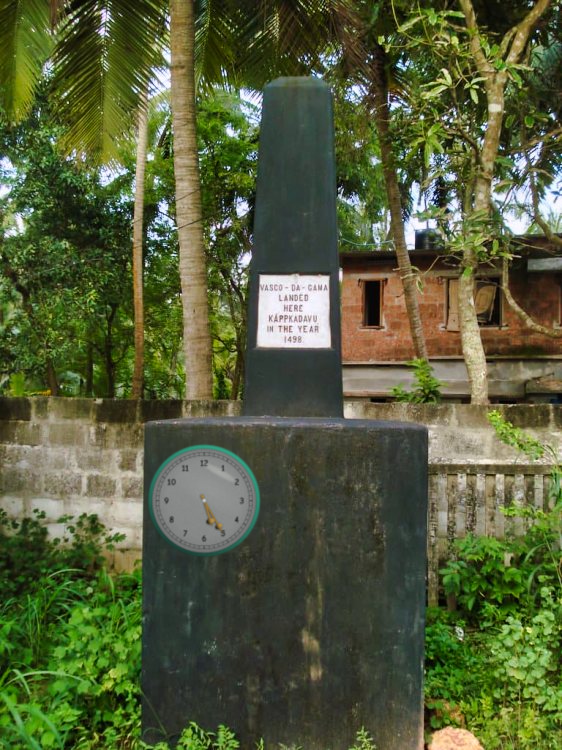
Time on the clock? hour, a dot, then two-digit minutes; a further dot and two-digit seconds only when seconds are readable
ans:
5.25
